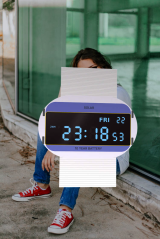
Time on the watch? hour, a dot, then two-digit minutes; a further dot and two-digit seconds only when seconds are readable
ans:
23.18.53
